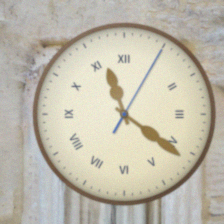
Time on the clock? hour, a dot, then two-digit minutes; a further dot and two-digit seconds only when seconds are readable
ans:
11.21.05
